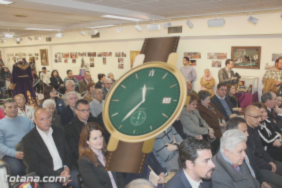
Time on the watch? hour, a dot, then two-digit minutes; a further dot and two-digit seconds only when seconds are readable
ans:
11.36
